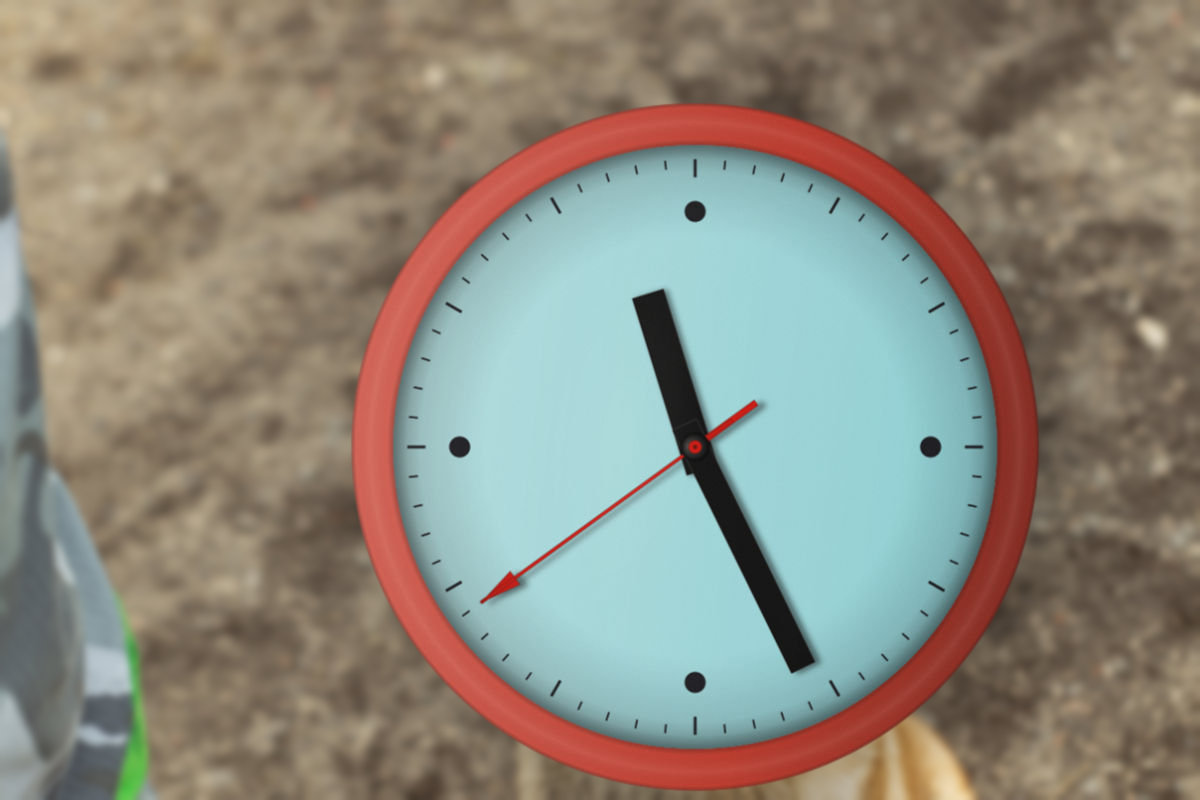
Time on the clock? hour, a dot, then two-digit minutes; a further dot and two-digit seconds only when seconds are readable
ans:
11.25.39
